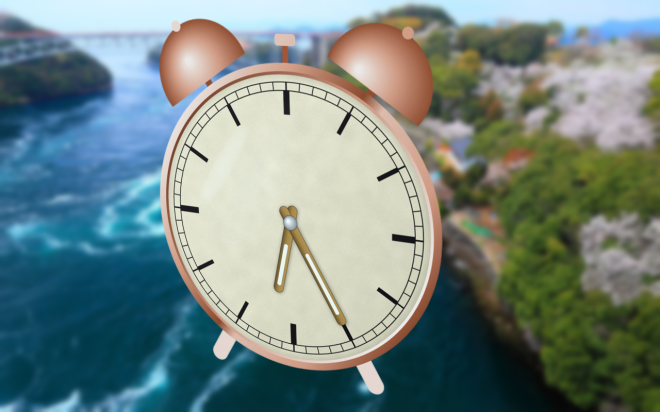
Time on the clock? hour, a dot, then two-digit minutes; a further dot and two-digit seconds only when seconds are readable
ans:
6.25
